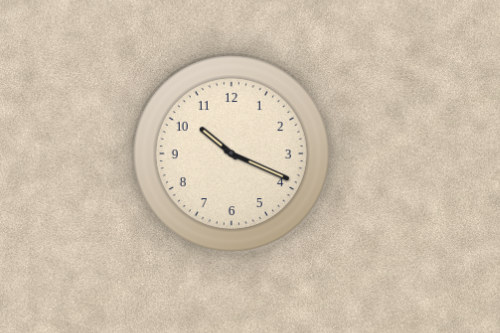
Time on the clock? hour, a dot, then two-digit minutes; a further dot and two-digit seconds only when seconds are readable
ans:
10.19
